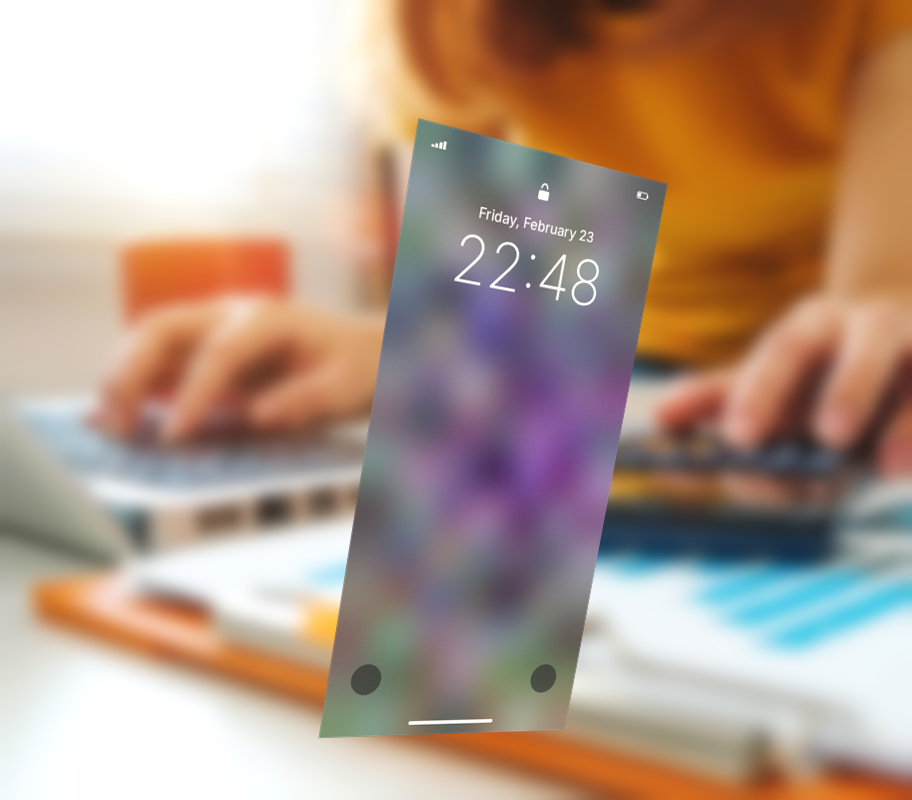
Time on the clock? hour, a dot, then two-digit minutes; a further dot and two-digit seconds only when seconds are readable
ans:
22.48
